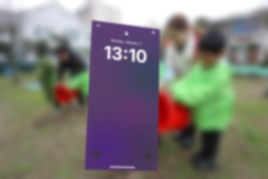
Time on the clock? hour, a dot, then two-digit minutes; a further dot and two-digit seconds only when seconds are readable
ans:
13.10
